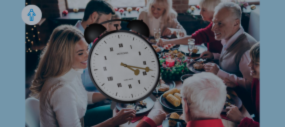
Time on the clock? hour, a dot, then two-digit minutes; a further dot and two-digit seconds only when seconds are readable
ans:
4.18
